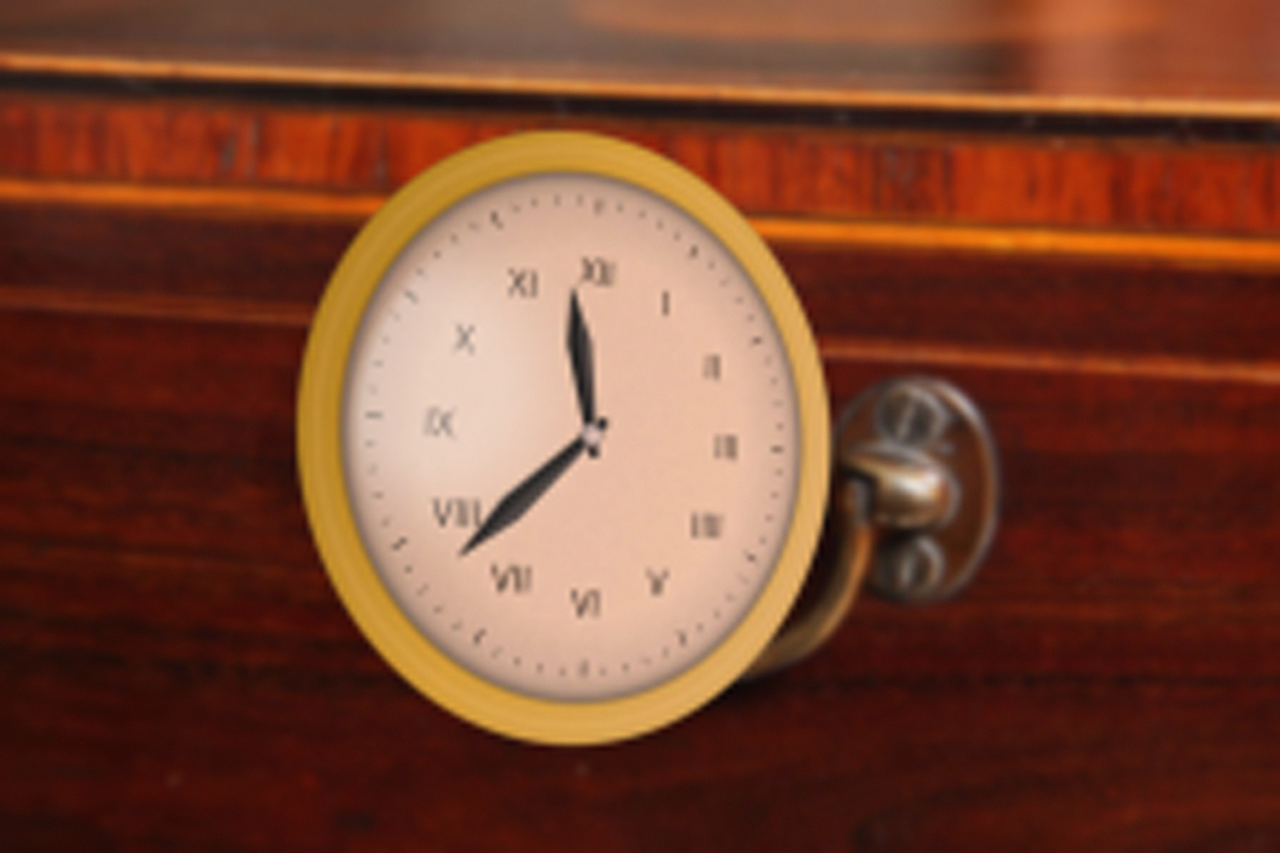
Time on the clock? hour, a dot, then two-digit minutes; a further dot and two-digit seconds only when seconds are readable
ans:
11.38
